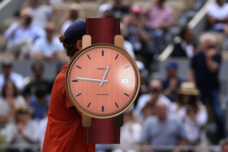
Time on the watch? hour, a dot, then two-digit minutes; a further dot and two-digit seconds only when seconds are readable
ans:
12.46
